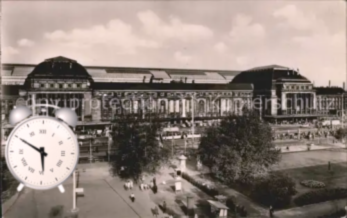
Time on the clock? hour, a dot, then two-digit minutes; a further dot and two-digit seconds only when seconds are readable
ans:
5.50
